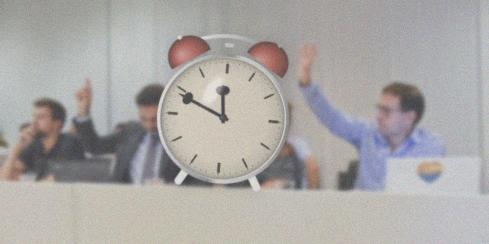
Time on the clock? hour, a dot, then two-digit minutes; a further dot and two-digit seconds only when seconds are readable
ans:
11.49
